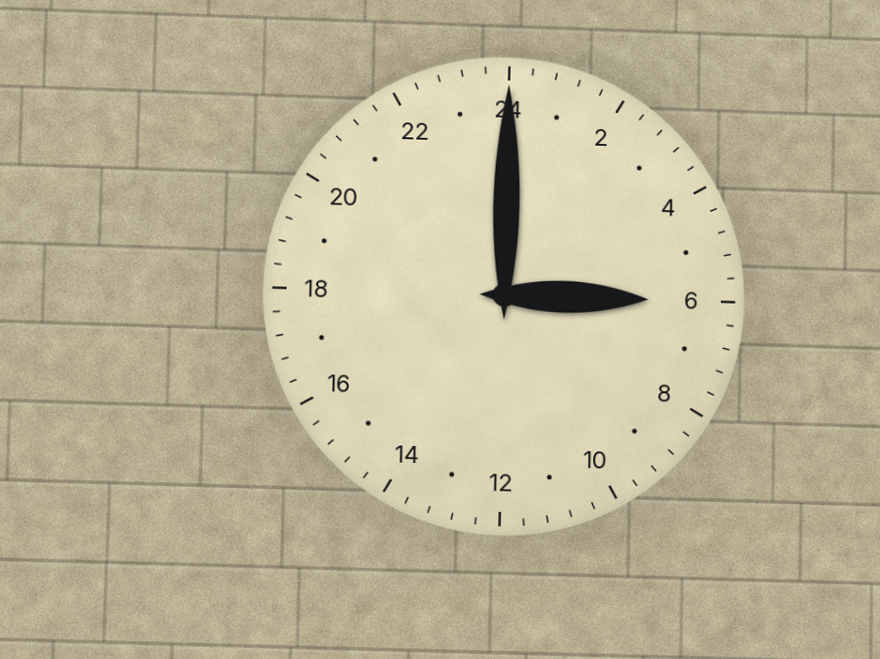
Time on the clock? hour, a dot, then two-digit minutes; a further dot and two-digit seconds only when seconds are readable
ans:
6.00
